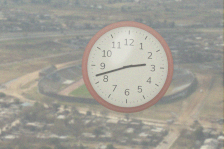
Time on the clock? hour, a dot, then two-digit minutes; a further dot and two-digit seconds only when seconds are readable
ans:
2.42
